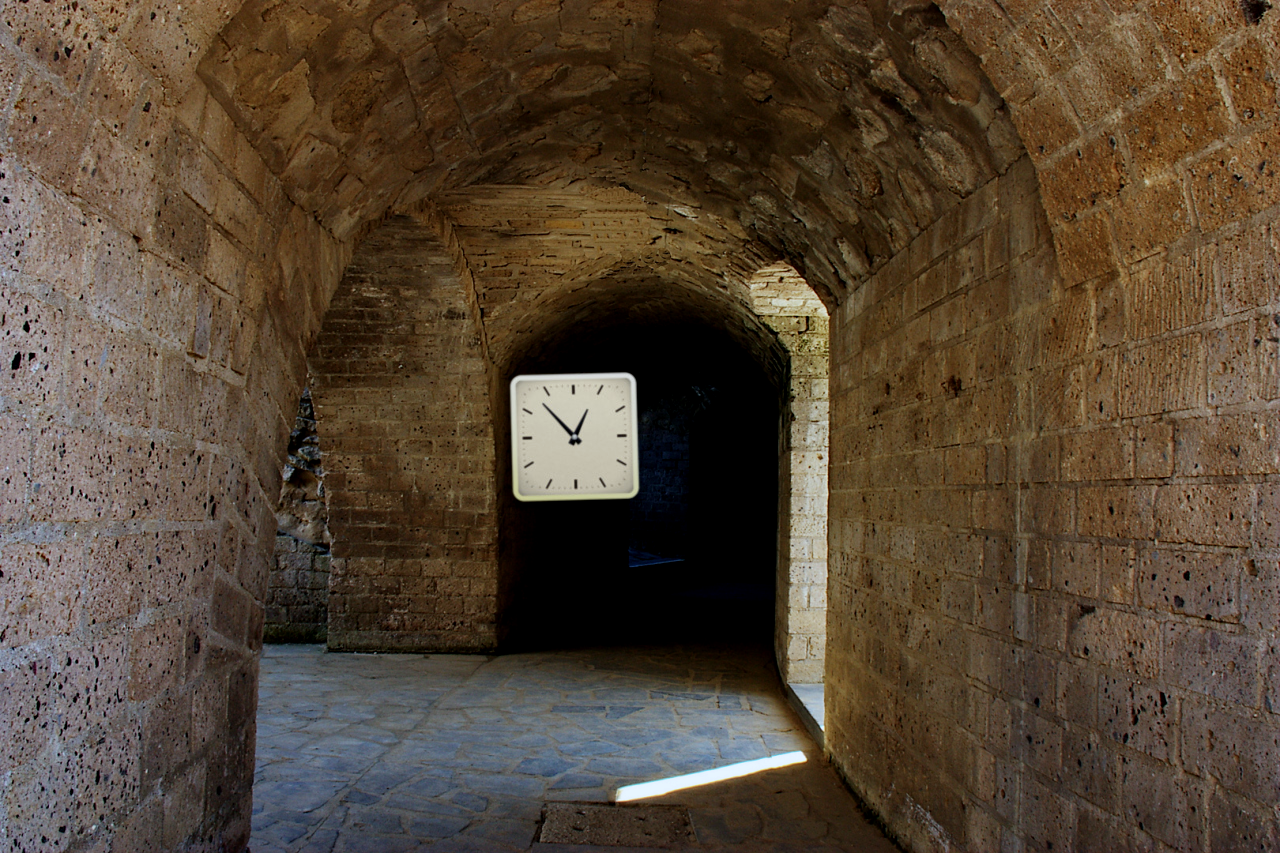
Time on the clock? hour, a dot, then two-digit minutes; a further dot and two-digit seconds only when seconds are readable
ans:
12.53
